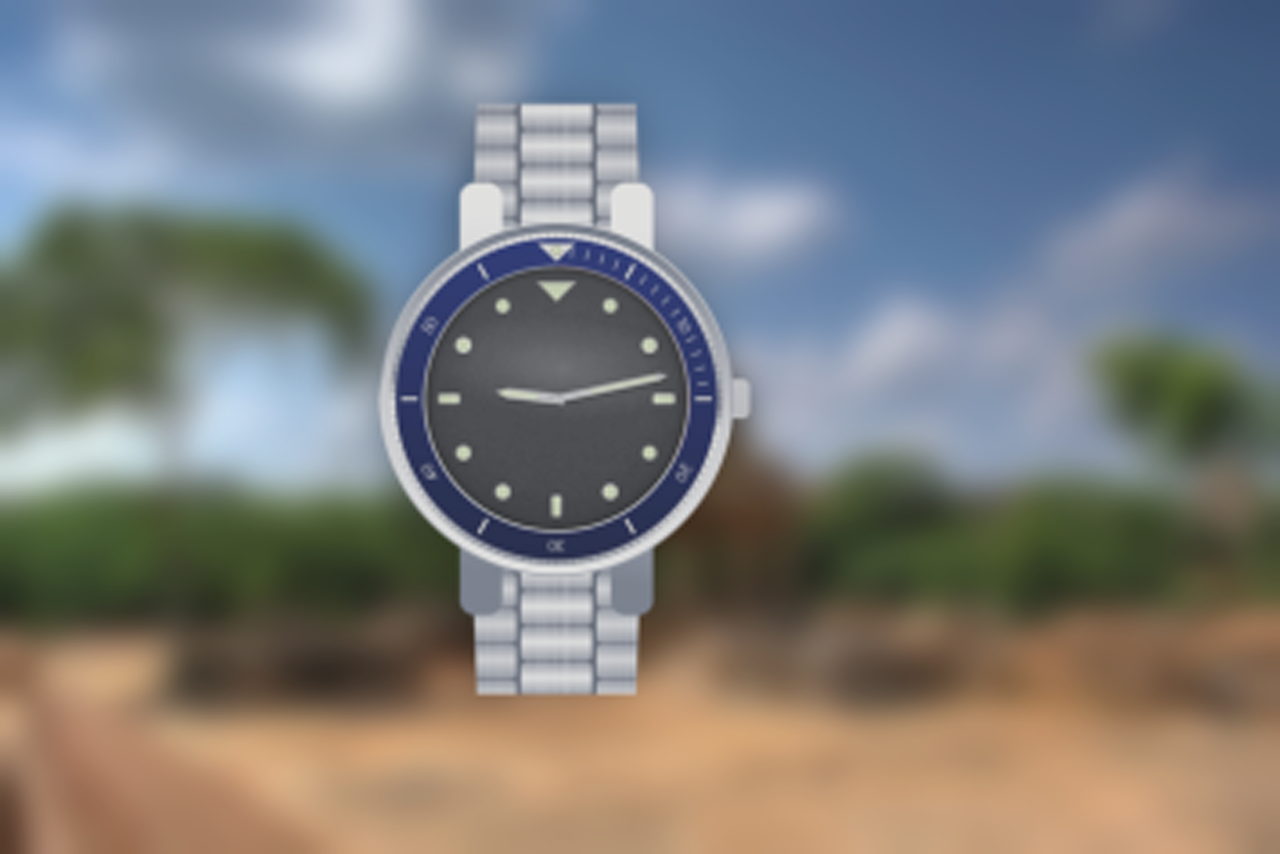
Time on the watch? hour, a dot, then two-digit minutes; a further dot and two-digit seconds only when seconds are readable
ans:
9.13
